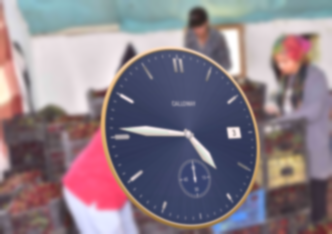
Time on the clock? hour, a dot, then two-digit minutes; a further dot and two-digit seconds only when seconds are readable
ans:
4.46
